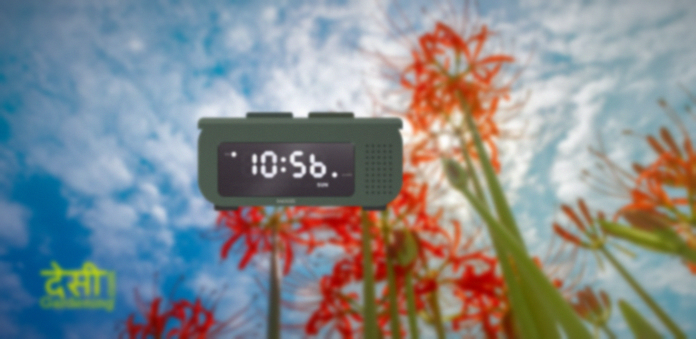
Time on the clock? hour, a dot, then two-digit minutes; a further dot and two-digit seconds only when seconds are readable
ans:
10.56
